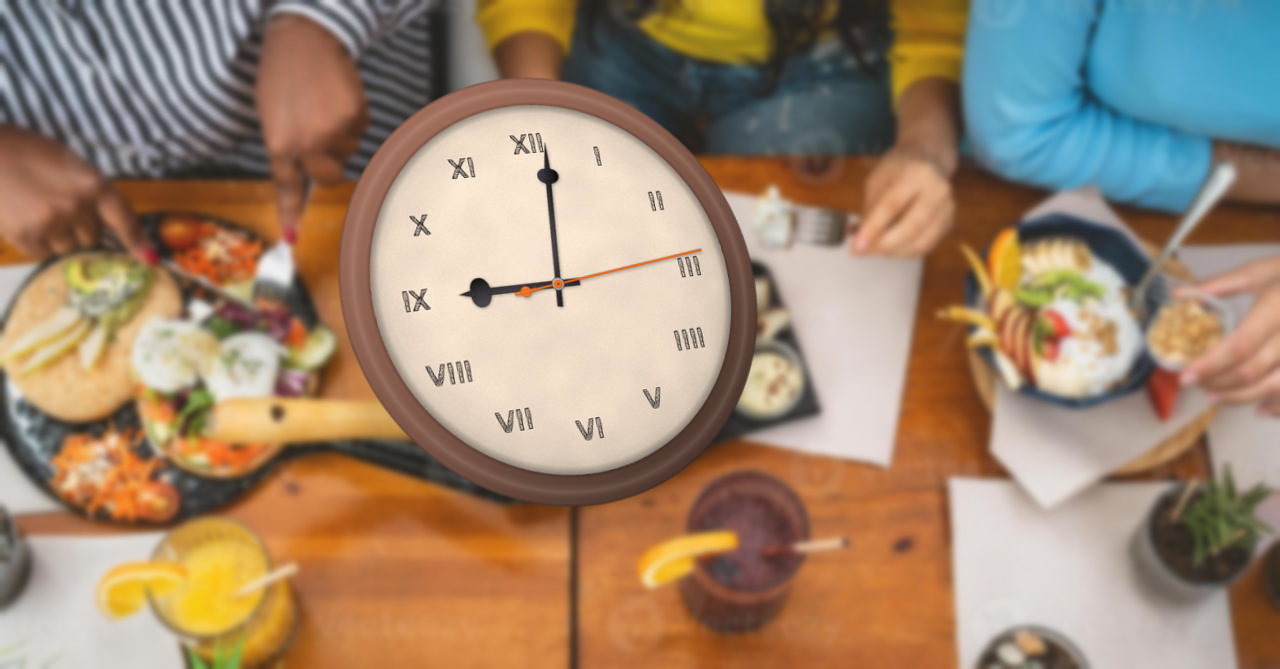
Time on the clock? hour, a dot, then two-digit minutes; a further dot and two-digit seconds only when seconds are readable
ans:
9.01.14
